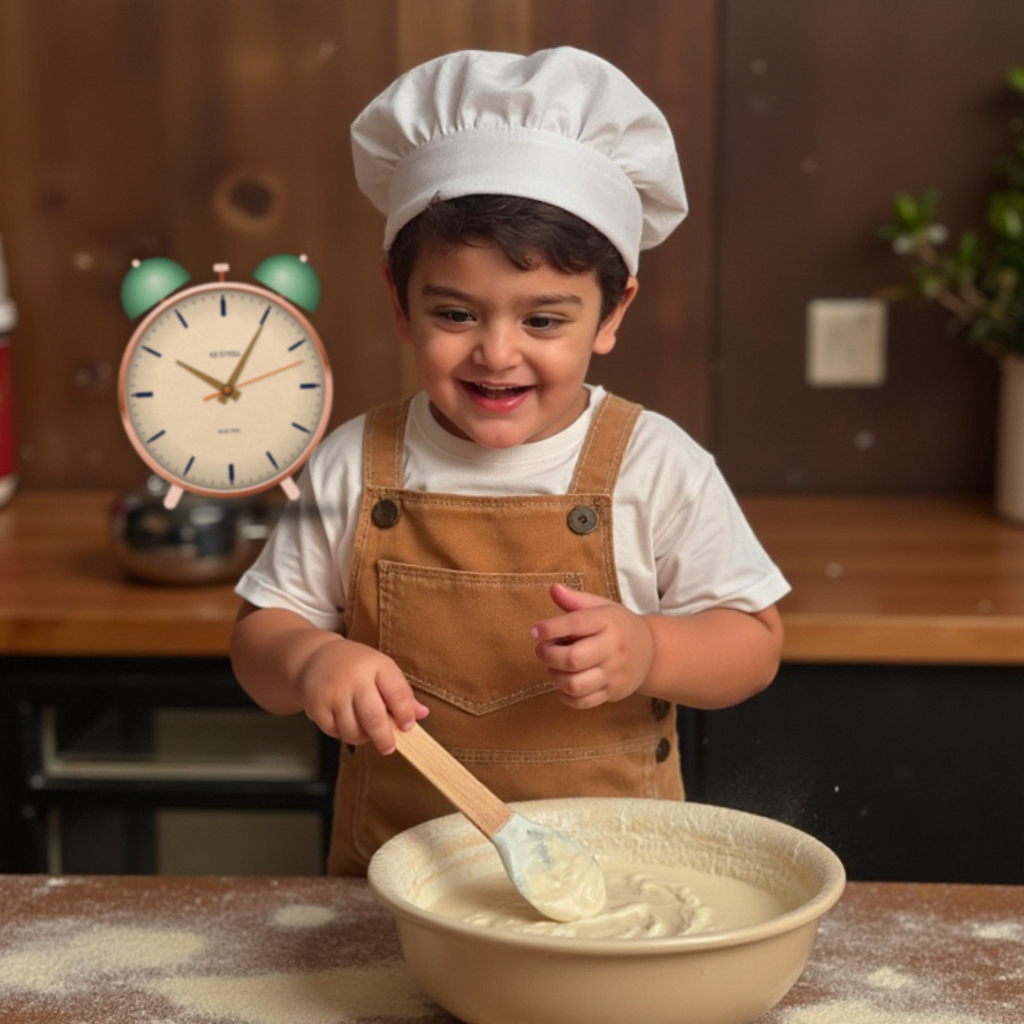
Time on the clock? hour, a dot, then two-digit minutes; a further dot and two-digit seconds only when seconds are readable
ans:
10.05.12
